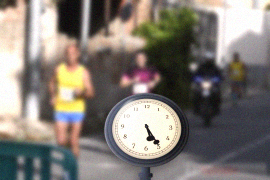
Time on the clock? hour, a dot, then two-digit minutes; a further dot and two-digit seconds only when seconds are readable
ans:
5.25
